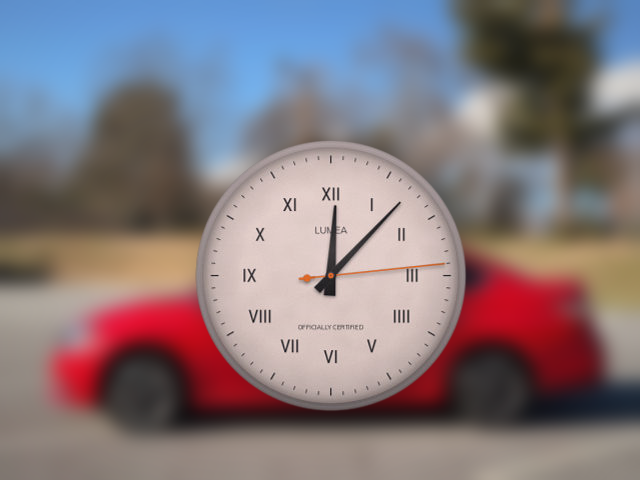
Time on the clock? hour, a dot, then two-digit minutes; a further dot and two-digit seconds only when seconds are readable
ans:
12.07.14
